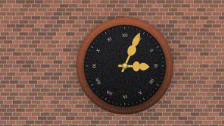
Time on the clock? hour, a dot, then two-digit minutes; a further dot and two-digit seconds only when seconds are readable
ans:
3.04
